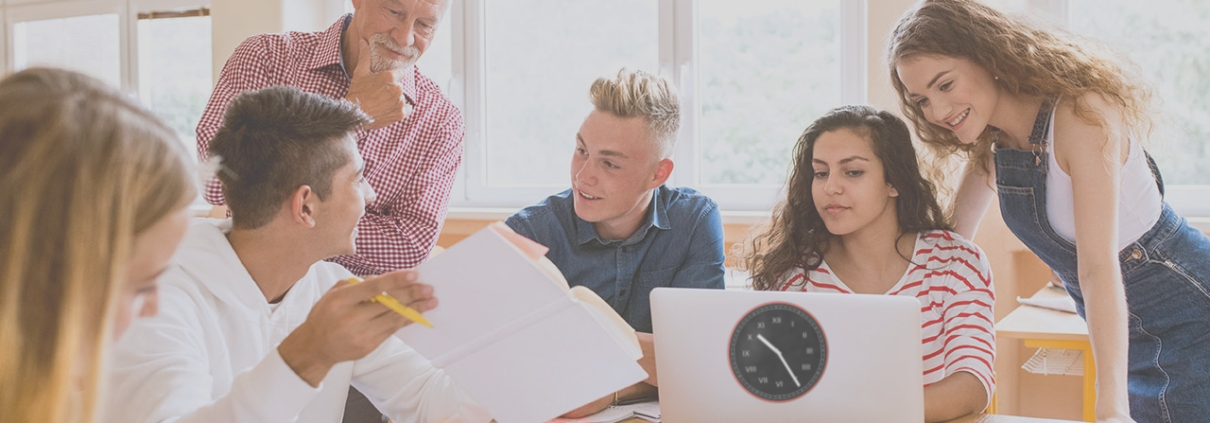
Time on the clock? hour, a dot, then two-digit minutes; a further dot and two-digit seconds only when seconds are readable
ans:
10.25
